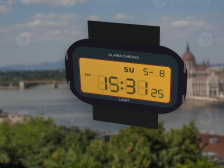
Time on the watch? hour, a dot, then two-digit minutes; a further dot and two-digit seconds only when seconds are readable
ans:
15.31.25
